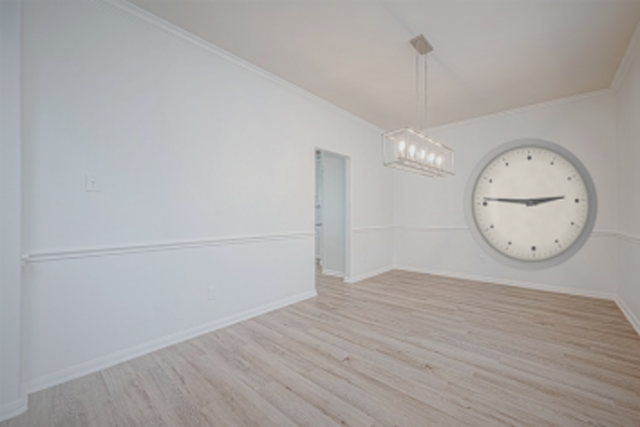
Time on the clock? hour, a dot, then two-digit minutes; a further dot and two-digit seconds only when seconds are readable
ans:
2.46
